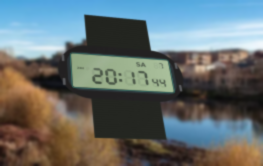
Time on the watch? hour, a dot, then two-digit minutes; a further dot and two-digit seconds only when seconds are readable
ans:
20.17.44
